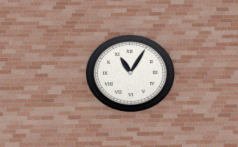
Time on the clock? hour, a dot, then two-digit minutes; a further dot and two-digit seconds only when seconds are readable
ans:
11.05
